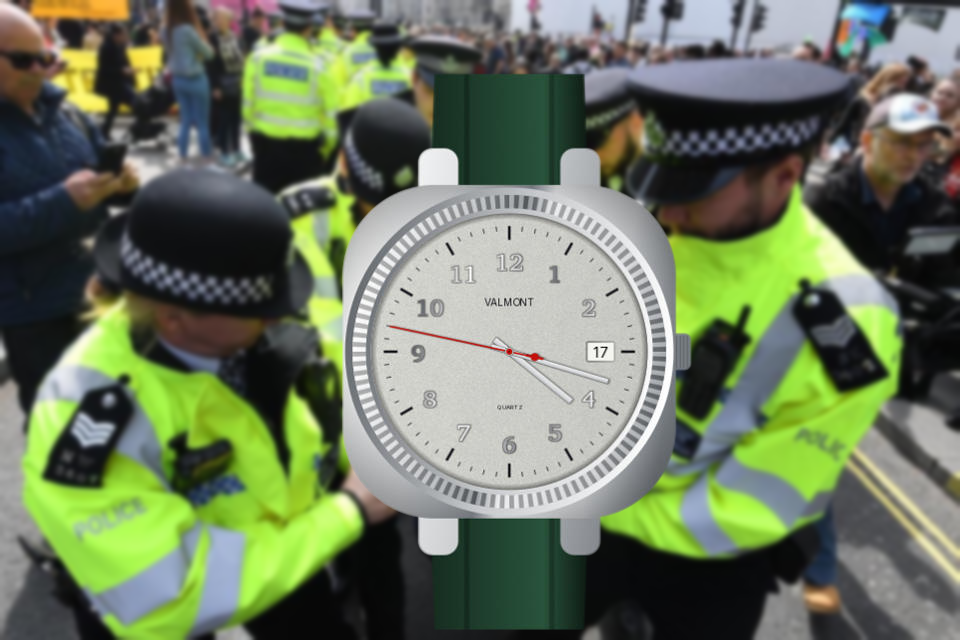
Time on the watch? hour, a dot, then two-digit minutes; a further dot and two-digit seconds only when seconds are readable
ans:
4.17.47
